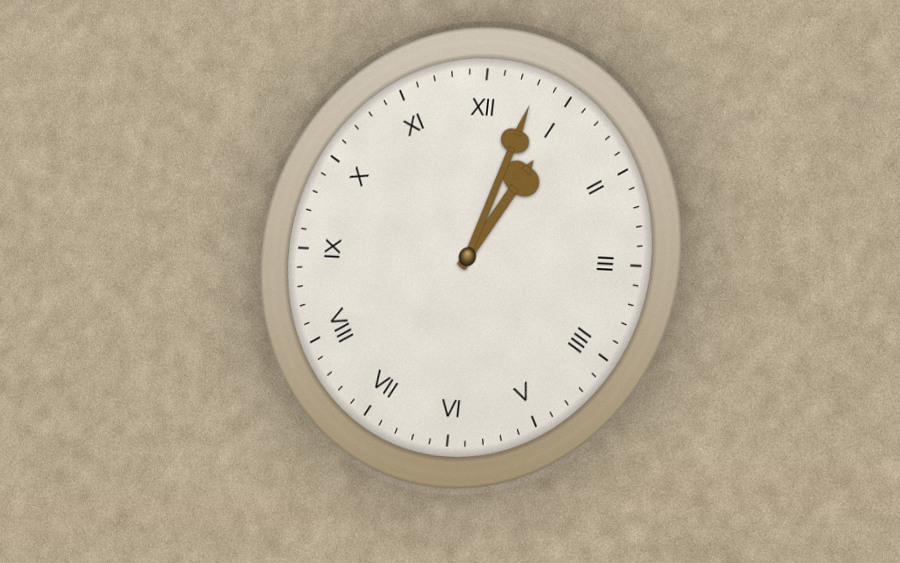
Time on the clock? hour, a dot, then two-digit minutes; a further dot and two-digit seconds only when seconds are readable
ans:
1.03
